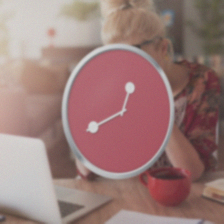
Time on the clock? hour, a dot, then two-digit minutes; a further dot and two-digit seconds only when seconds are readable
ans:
12.41
